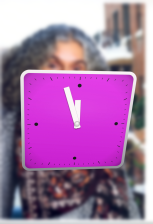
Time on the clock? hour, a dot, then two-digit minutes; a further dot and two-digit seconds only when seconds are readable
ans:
11.57
